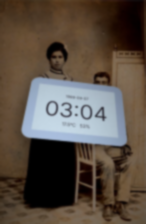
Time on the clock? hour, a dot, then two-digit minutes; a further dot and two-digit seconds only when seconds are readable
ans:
3.04
